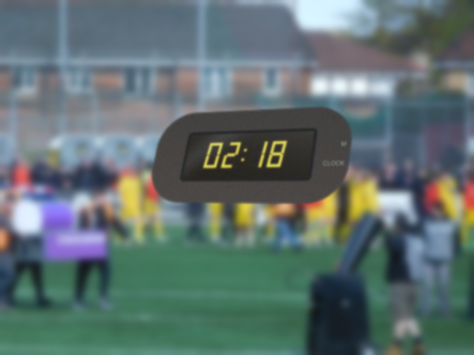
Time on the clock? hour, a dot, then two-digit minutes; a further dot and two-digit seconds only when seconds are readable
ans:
2.18
